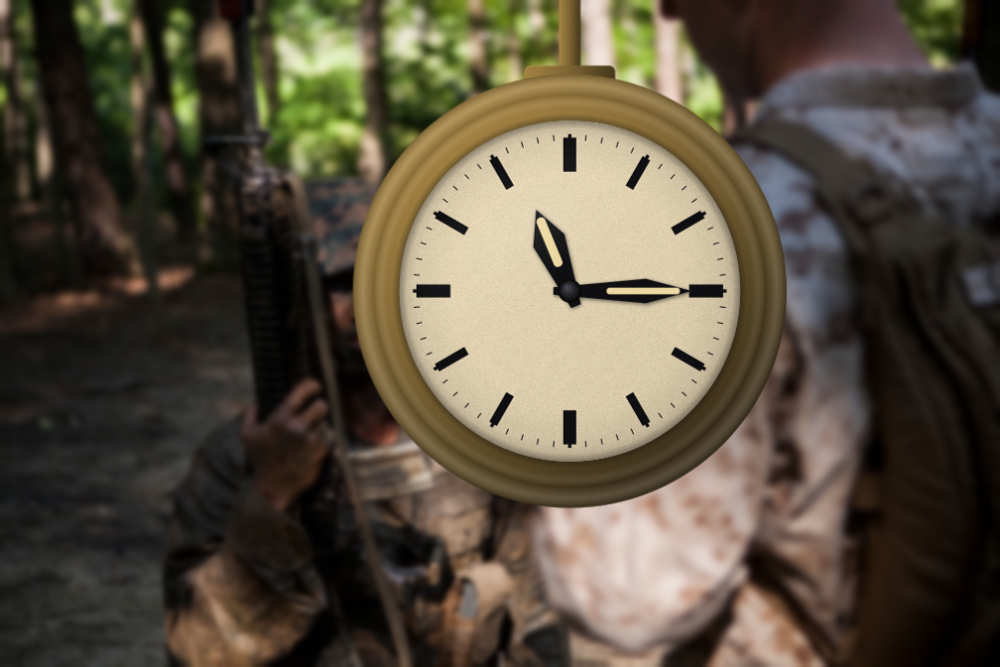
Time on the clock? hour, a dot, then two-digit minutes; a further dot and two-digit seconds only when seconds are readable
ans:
11.15
